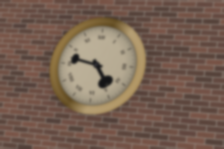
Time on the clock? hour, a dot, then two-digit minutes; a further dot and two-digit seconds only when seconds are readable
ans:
4.47
